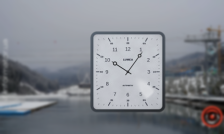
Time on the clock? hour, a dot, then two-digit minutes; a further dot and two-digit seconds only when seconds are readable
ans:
10.06
